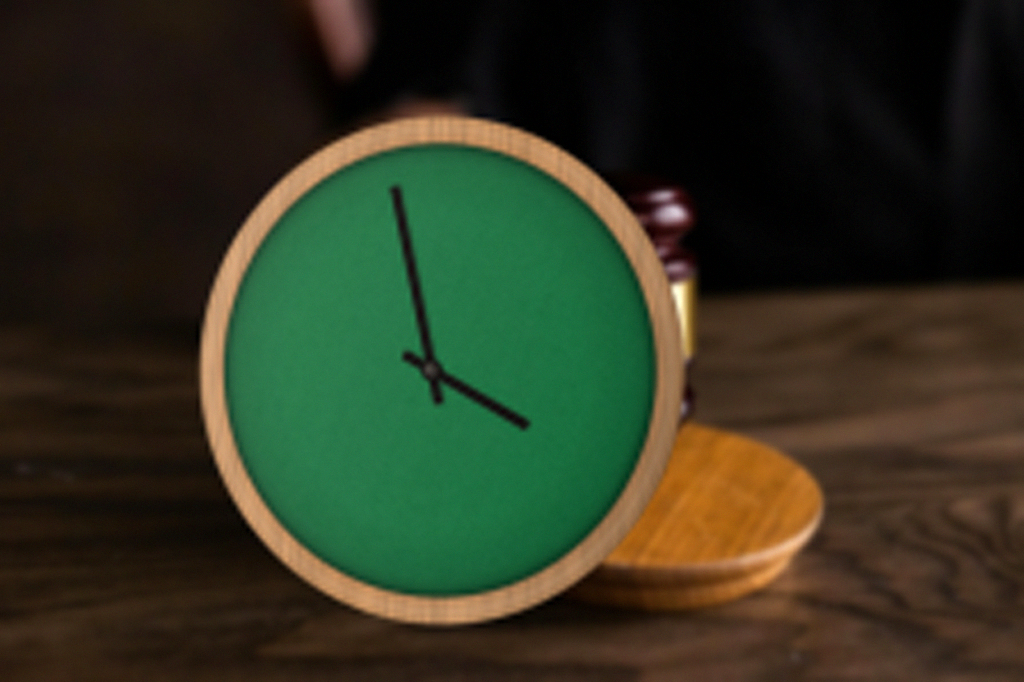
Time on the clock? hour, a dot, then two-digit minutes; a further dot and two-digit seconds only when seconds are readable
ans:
3.58
